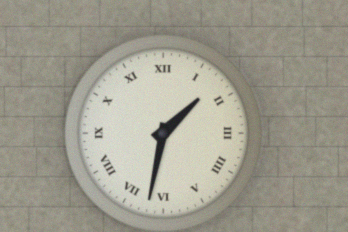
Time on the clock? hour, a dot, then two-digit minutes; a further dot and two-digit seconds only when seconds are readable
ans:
1.32
